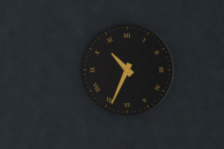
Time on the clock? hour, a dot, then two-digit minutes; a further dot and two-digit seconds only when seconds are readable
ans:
10.34
